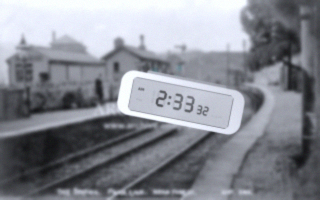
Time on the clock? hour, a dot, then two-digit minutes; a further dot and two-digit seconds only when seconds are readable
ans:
2.33.32
